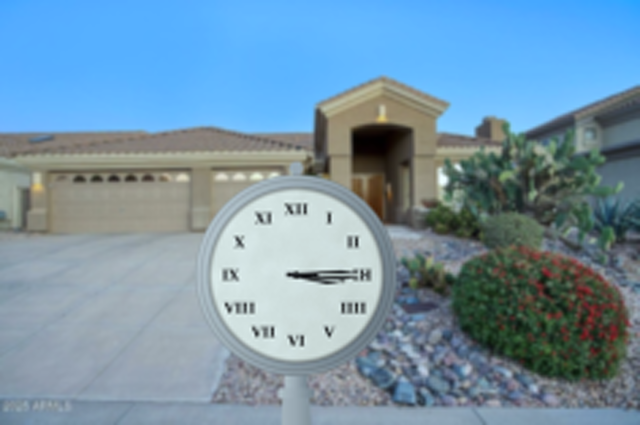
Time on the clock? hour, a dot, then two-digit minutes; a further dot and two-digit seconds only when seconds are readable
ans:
3.15
